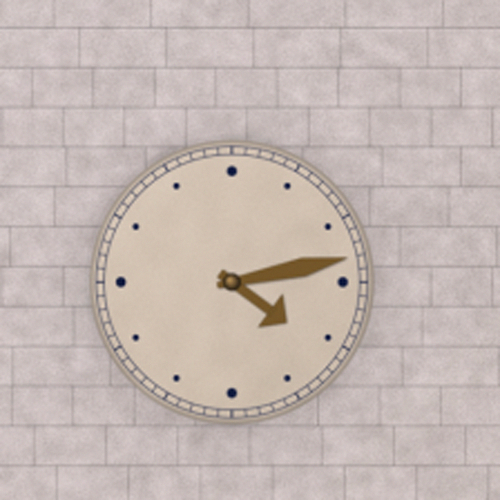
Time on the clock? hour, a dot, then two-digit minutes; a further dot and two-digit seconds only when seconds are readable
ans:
4.13
